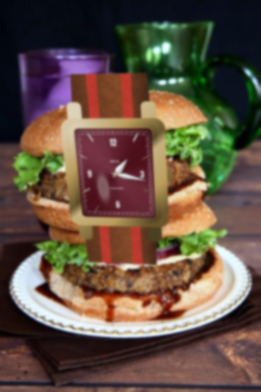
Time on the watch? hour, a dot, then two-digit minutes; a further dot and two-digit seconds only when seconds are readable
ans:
1.17
